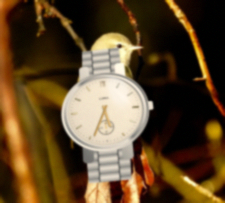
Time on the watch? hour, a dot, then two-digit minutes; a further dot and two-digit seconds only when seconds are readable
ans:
5.34
